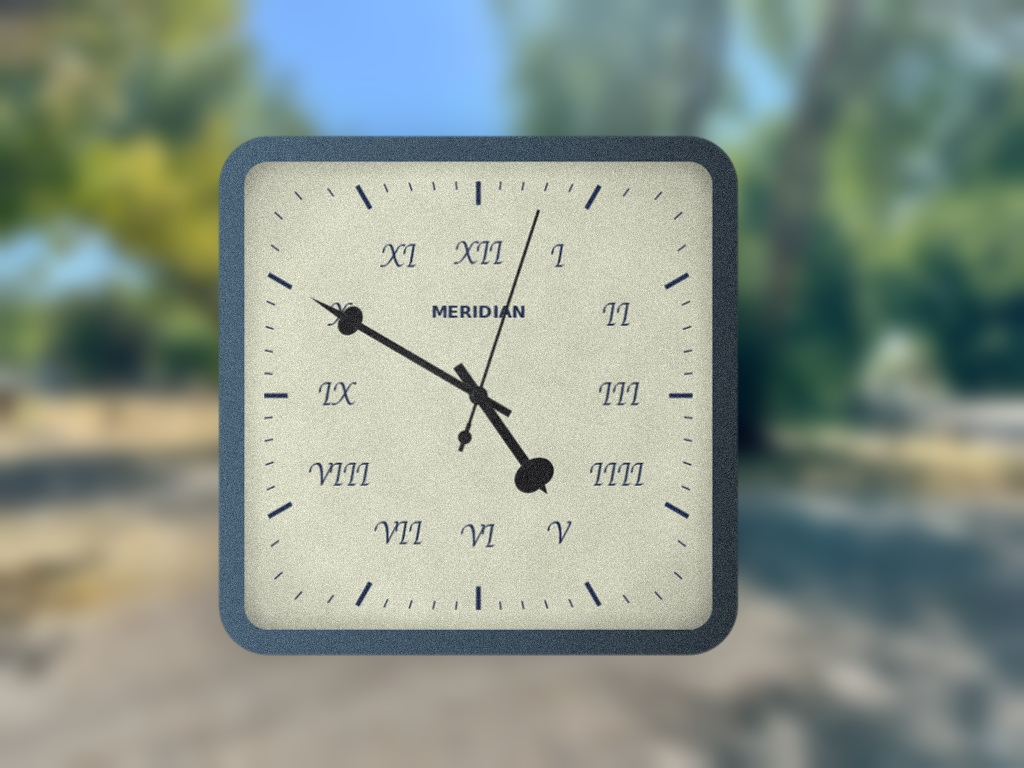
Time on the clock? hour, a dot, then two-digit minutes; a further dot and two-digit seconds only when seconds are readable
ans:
4.50.03
